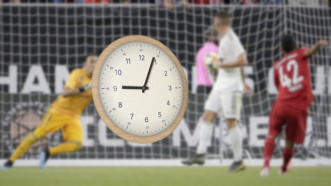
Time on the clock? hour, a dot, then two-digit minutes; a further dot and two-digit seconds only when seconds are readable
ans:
9.04
